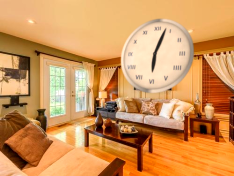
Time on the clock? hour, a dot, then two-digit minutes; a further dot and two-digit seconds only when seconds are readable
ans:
6.03
